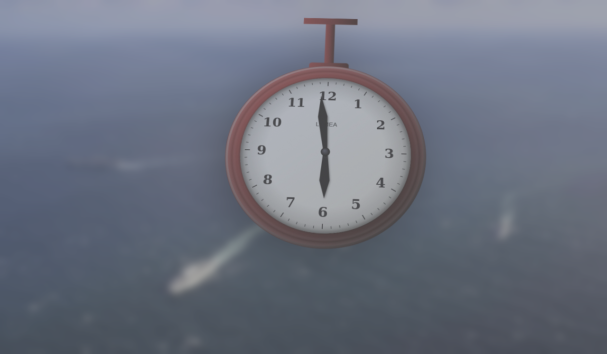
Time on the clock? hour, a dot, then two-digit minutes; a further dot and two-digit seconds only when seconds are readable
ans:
5.59
